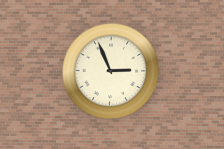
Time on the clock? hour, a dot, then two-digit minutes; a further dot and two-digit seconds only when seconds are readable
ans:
2.56
